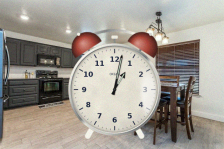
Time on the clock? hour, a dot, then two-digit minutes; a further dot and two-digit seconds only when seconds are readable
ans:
1.02
